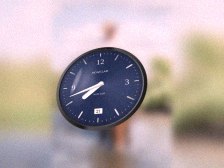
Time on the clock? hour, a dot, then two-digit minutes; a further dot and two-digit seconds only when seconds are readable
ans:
7.42
